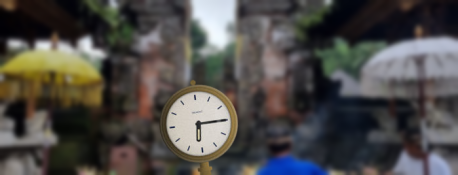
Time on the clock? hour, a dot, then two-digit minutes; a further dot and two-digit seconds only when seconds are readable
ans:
6.15
